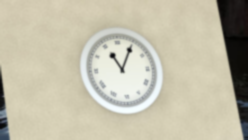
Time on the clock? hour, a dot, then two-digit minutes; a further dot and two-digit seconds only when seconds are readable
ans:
11.05
